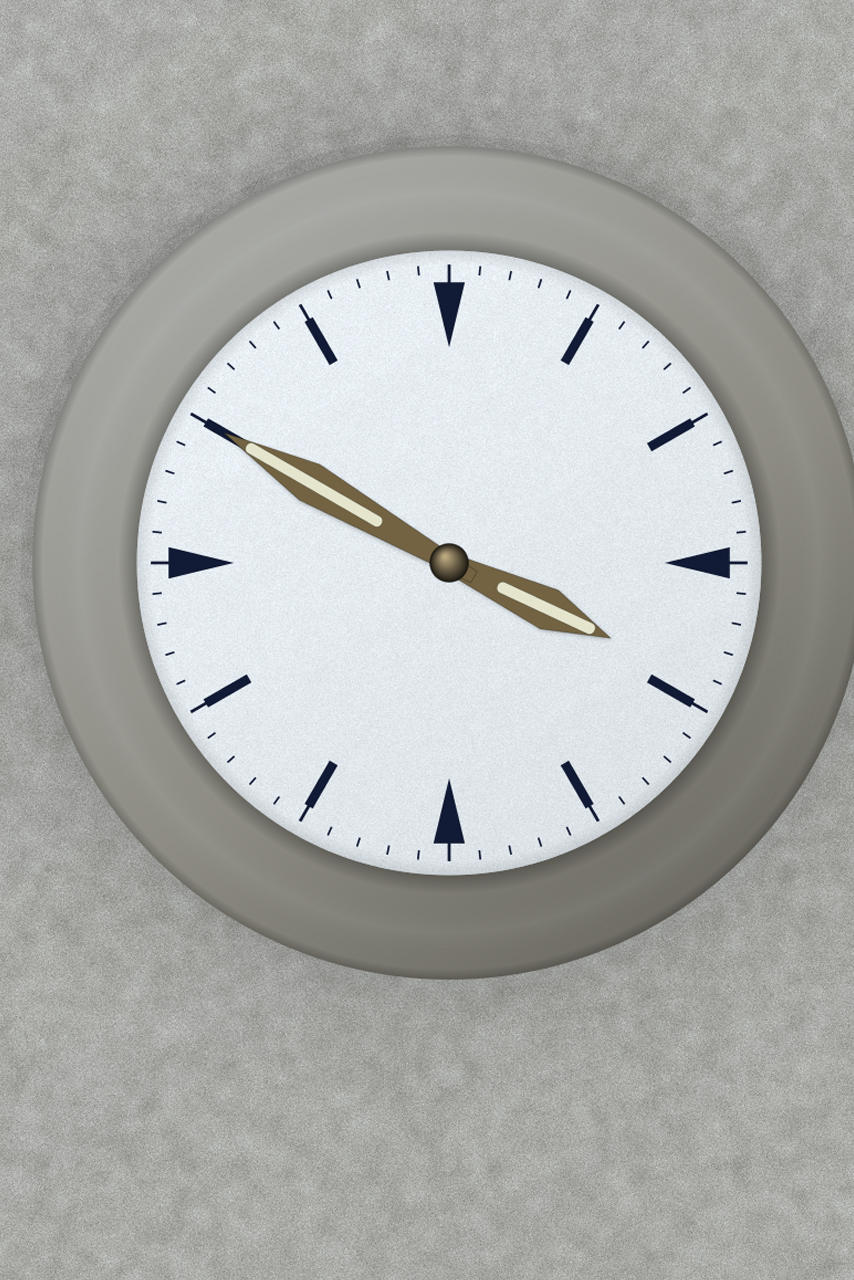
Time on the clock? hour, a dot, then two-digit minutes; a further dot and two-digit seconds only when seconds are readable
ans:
3.50
